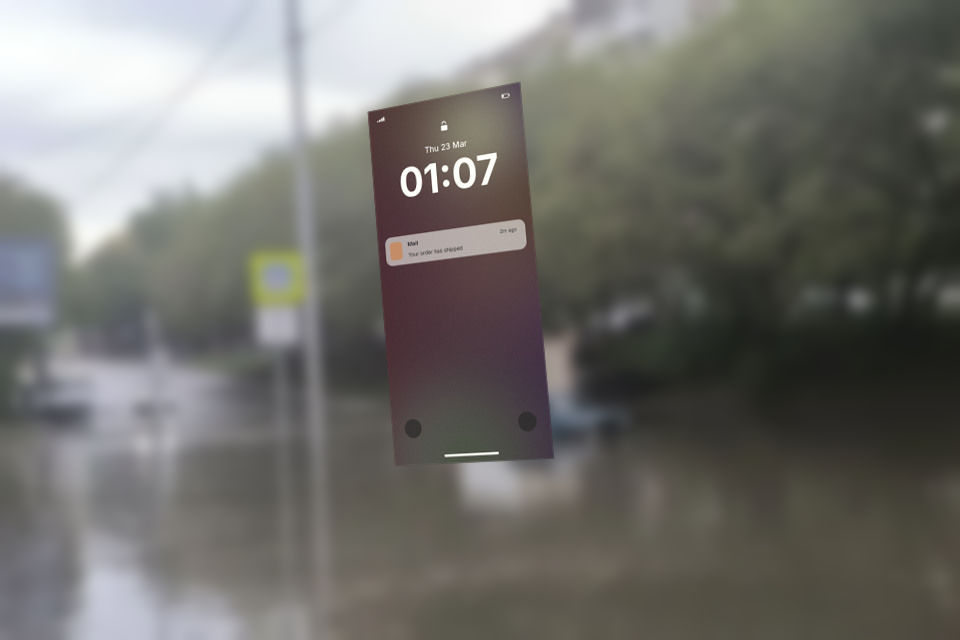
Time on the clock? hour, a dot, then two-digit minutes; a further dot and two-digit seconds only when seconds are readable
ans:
1.07
